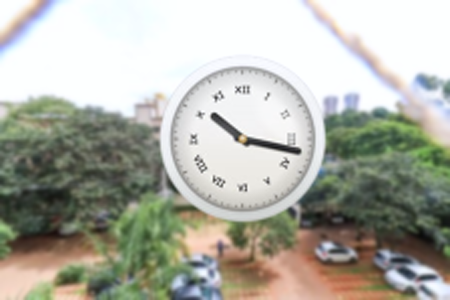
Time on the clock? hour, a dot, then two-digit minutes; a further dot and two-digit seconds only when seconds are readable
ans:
10.17
